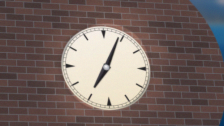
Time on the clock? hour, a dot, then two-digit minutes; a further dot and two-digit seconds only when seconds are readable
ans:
7.04
